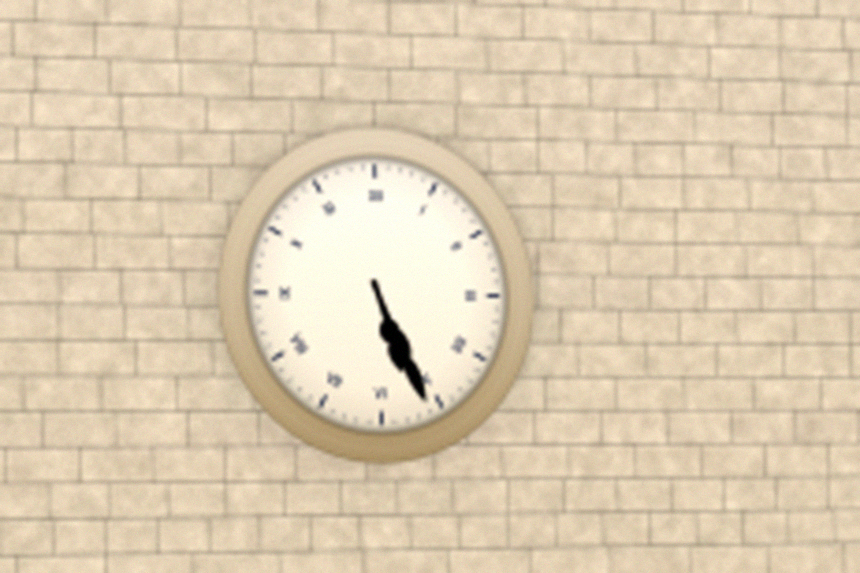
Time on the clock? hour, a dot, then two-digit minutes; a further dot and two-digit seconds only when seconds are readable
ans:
5.26
